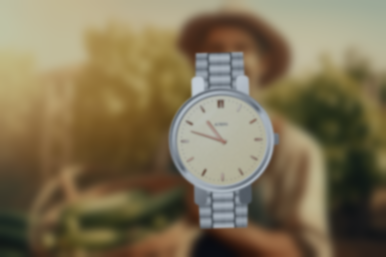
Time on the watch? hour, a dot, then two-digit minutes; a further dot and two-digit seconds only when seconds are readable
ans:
10.48
